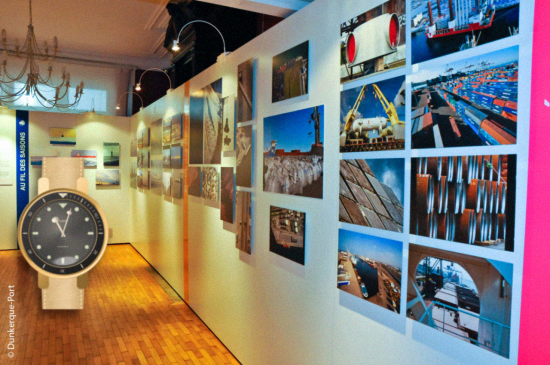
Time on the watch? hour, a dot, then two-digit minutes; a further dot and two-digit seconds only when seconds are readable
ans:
11.03
